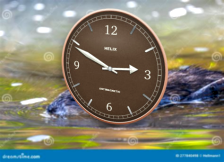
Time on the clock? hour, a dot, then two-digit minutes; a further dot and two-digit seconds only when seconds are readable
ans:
2.49
